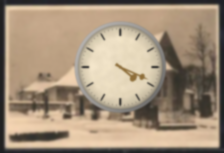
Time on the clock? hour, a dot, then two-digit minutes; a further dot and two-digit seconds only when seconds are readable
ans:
4.19
